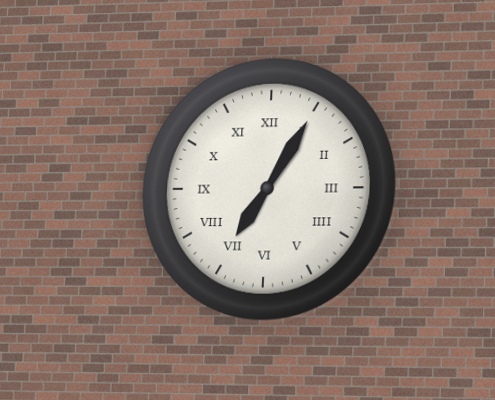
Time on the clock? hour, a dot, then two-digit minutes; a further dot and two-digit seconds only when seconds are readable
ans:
7.05
